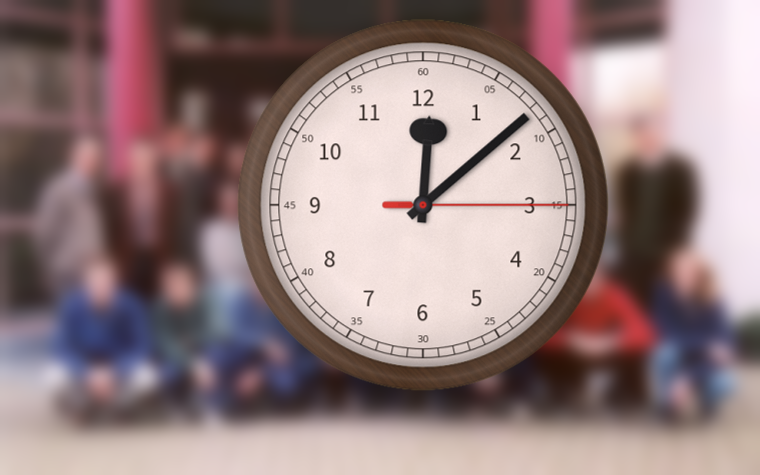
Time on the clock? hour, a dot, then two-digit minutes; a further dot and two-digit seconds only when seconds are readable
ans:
12.08.15
